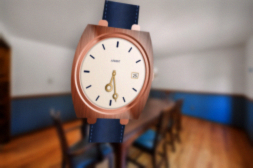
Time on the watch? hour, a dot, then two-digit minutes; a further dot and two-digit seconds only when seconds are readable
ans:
6.28
